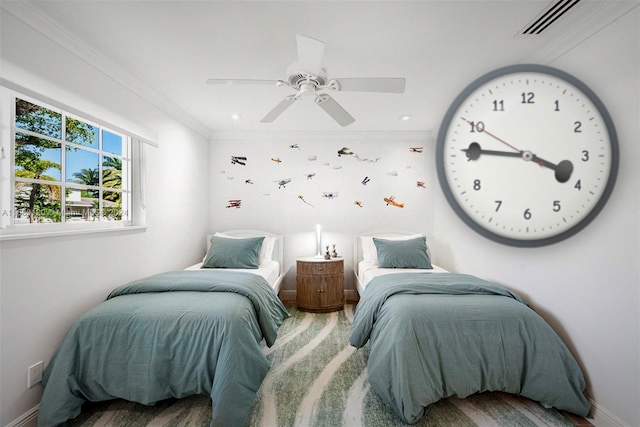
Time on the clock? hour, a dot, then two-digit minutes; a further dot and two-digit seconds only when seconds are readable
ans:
3.45.50
